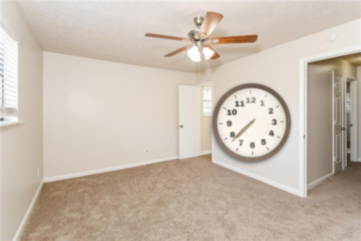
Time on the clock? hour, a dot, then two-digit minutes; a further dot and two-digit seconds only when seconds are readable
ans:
7.38
